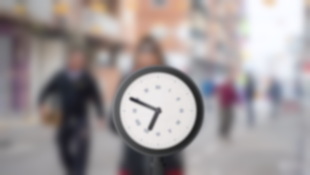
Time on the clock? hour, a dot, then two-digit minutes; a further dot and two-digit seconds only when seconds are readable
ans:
6.49
